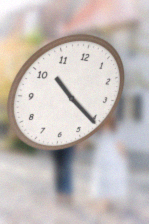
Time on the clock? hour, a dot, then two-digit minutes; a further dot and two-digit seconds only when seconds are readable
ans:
10.21
